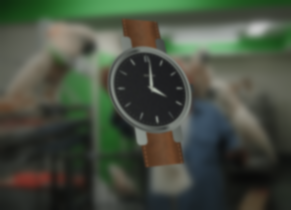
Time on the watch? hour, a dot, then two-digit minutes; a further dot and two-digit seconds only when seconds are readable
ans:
4.01
